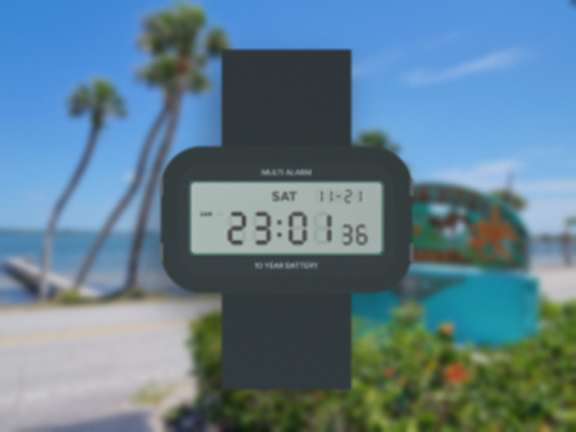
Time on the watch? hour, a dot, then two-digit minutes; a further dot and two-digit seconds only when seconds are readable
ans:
23.01.36
